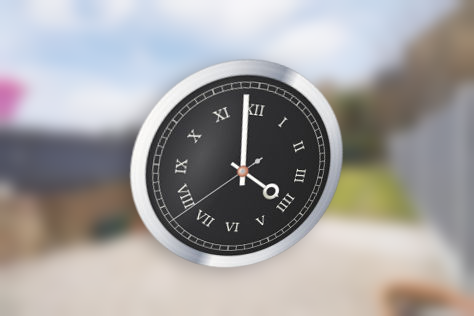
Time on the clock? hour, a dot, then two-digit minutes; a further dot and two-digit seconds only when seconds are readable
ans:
3.58.38
